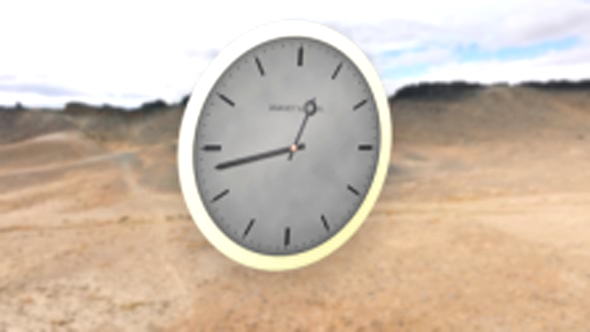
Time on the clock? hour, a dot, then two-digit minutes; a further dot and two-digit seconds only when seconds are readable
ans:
12.43
